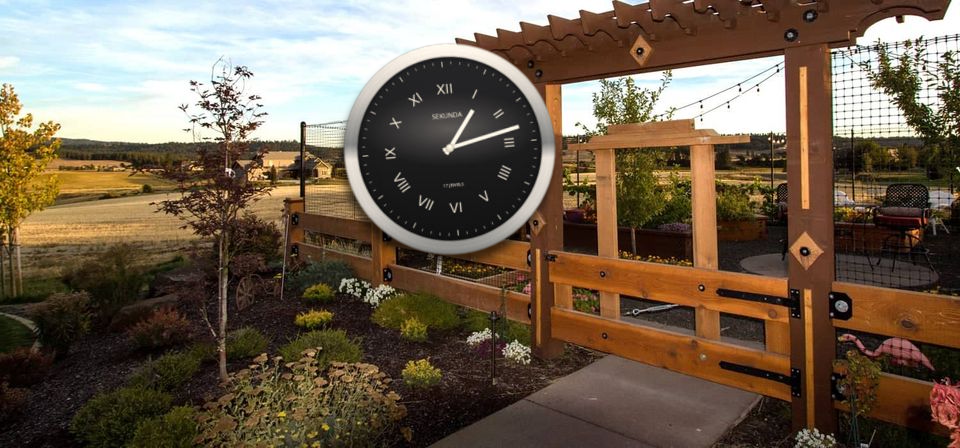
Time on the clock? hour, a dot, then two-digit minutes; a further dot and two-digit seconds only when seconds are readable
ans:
1.13
